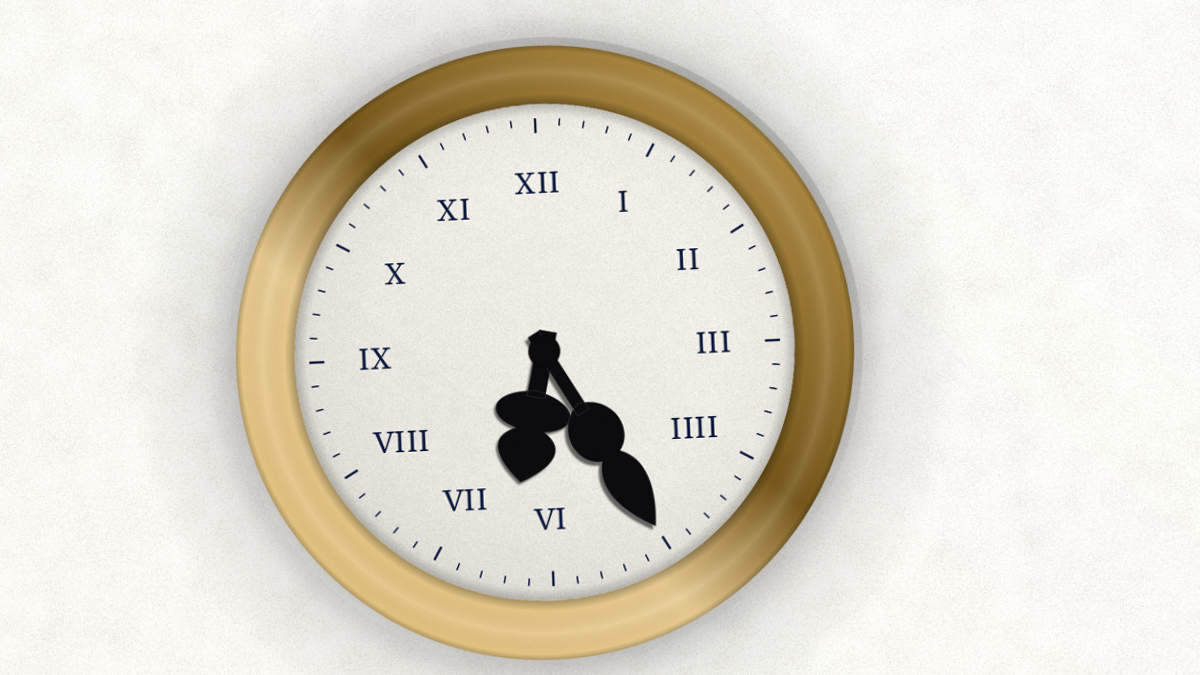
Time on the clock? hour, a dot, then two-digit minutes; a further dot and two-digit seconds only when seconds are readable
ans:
6.25
